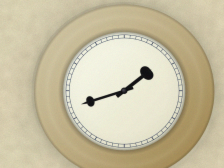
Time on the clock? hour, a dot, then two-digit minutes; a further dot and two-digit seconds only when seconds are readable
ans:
1.42
